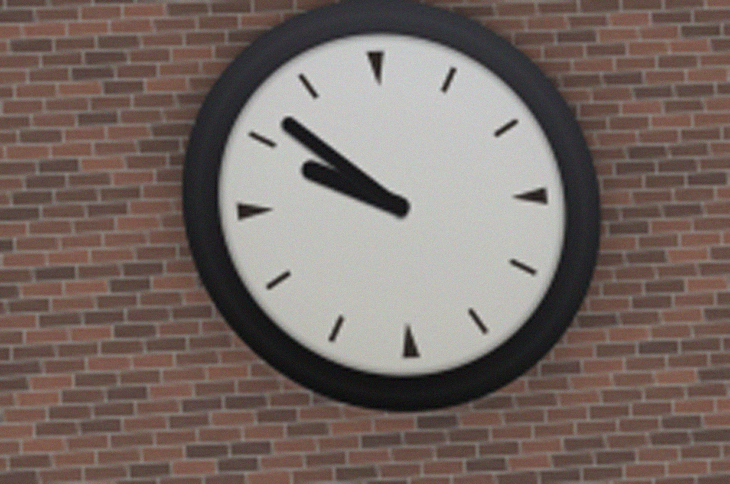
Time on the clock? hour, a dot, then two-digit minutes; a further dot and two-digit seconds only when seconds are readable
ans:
9.52
